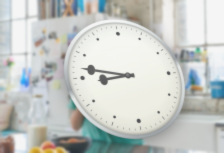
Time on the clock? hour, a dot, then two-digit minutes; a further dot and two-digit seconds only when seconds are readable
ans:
8.47
